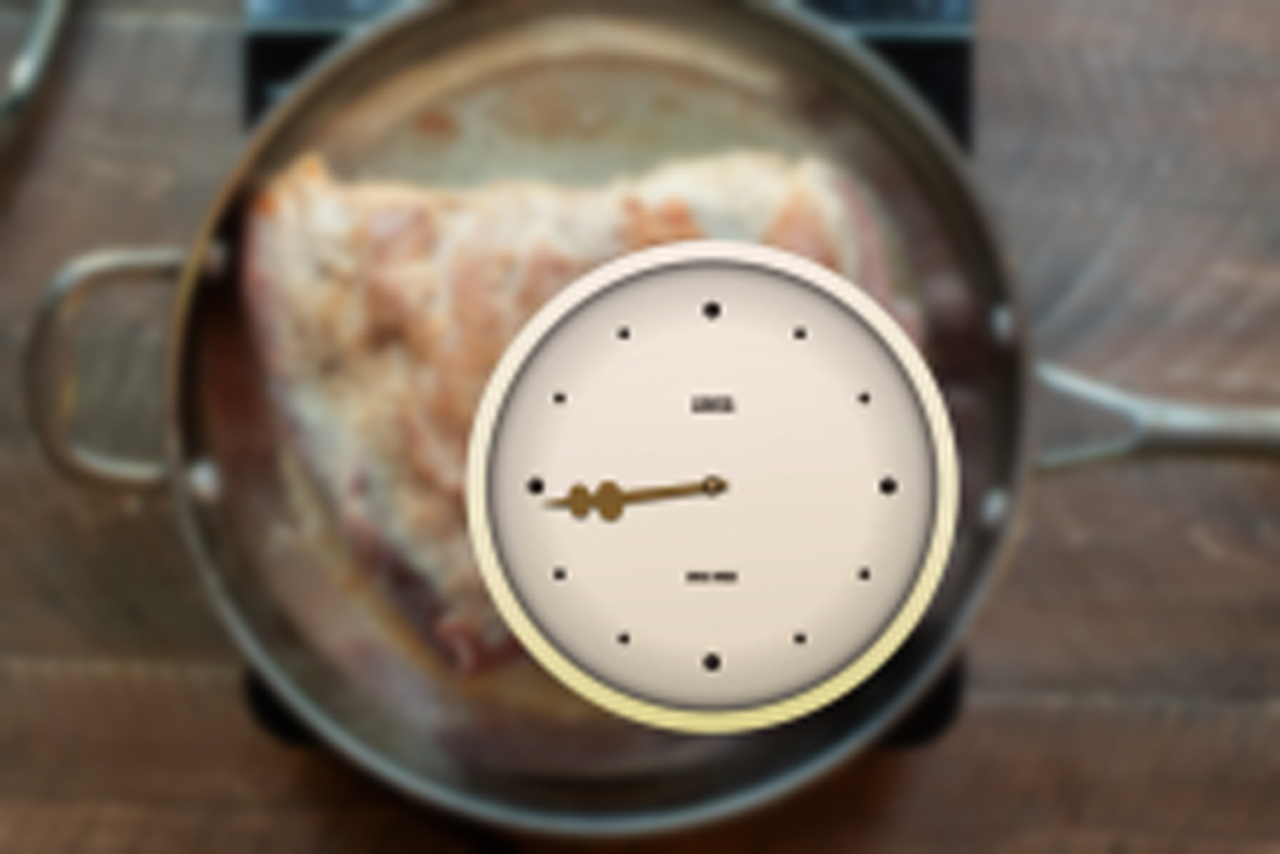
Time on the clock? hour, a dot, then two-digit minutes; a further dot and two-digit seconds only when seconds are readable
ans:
8.44
